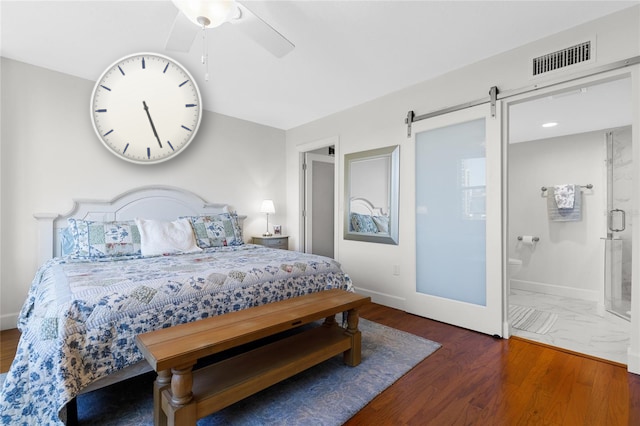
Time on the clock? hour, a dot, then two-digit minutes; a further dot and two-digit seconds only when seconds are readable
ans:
5.27
